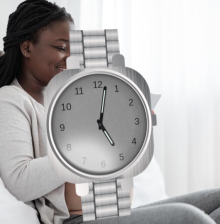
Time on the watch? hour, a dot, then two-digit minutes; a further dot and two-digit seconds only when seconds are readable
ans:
5.02
